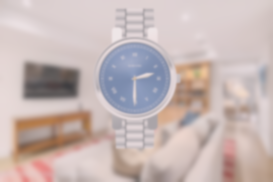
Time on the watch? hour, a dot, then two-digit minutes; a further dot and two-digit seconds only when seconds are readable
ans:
2.30
